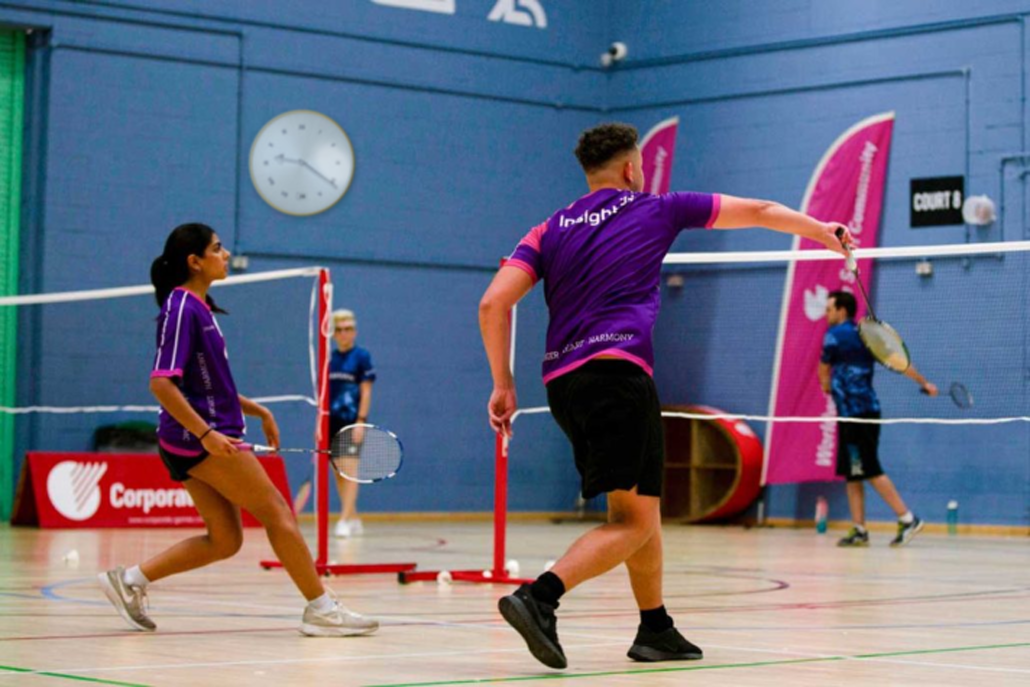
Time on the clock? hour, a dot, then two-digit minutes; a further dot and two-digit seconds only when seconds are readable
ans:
9.21
